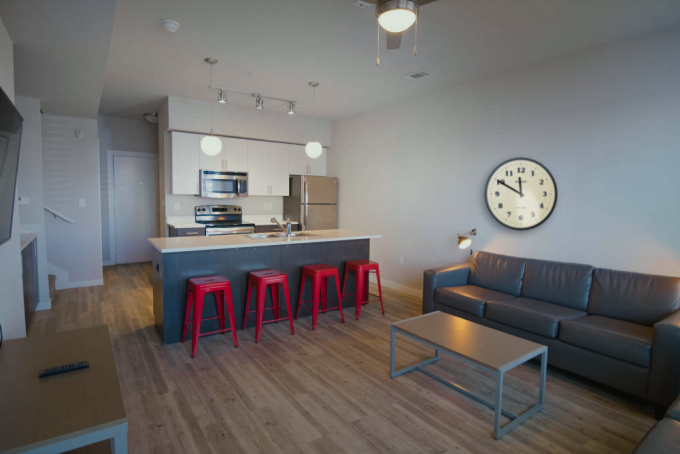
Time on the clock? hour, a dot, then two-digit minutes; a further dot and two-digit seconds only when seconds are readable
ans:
11.50
